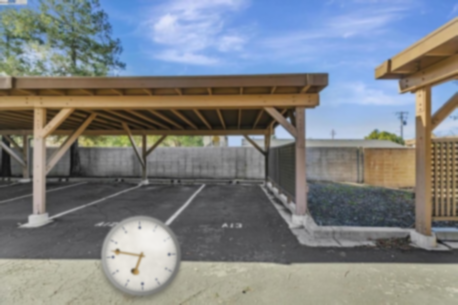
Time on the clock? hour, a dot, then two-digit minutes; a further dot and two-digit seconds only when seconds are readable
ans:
6.47
